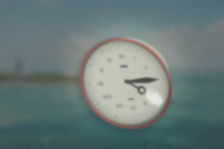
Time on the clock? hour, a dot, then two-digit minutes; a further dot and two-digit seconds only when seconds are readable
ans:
4.15
